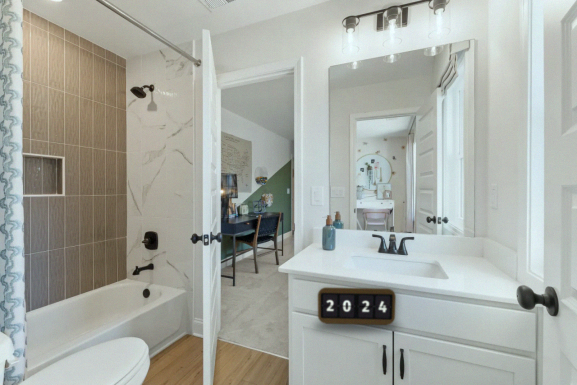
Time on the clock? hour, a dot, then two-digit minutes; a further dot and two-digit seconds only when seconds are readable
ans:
20.24
